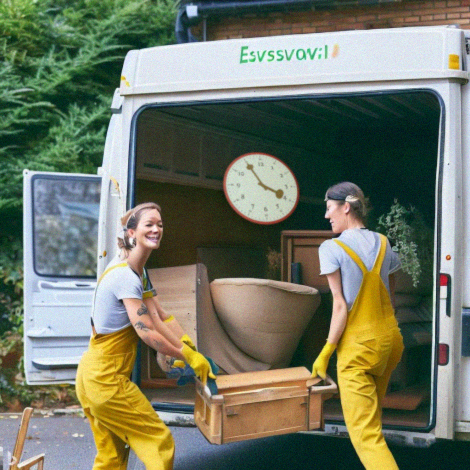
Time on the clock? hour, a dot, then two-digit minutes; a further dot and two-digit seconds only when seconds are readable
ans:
3.55
